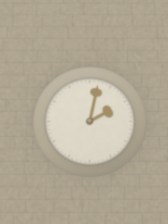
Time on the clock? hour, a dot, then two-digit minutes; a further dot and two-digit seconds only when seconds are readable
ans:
2.02
